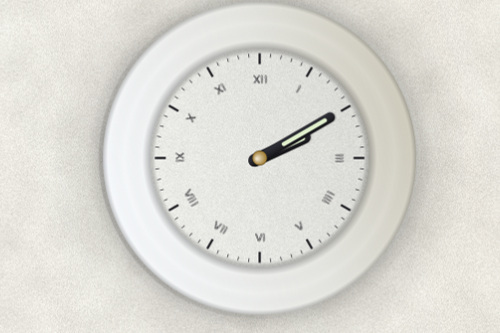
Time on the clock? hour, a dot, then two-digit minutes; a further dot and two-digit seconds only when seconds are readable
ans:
2.10
